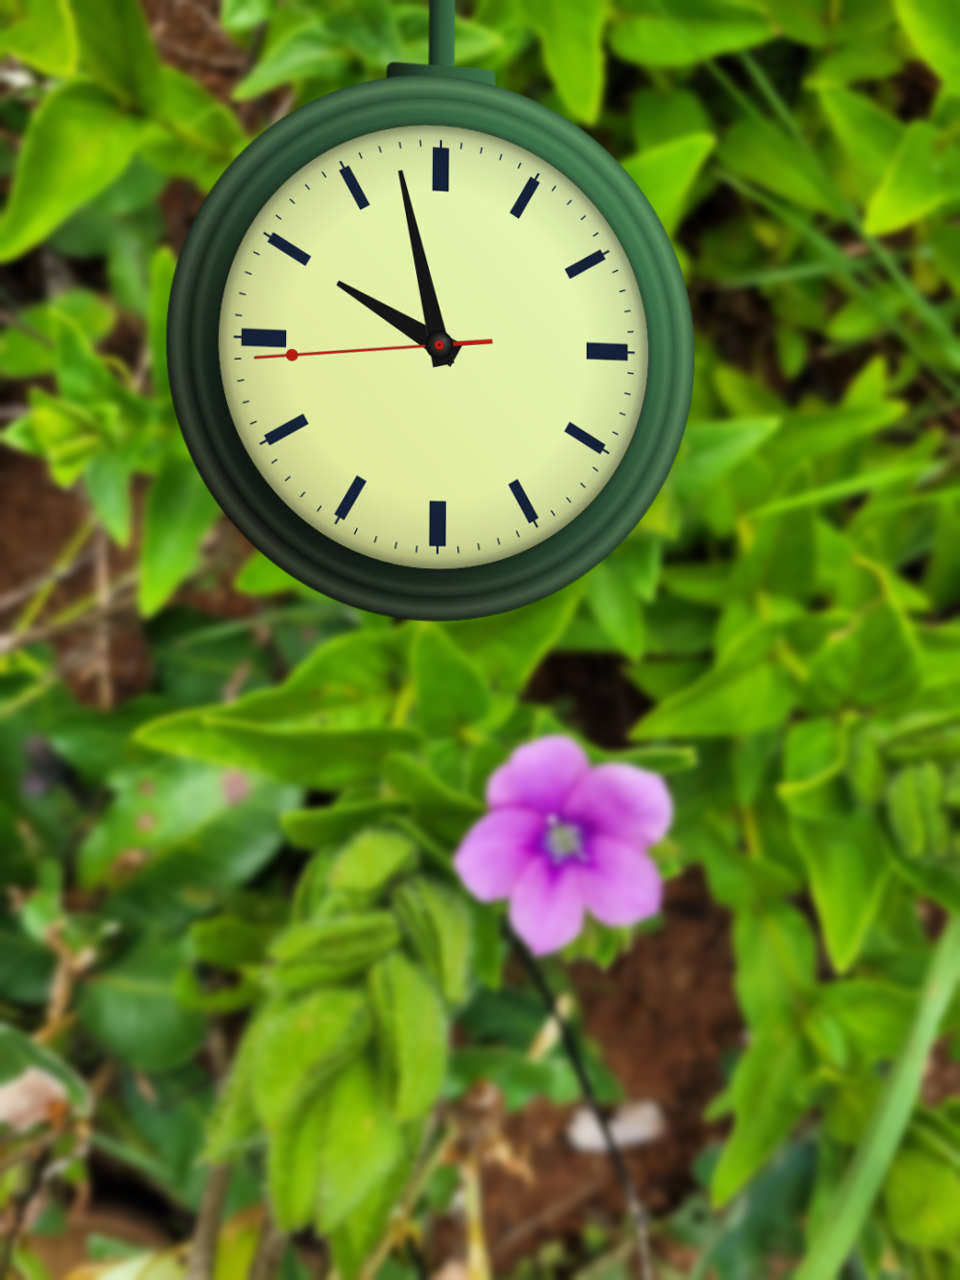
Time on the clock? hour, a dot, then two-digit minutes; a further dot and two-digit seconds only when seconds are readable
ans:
9.57.44
